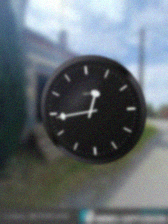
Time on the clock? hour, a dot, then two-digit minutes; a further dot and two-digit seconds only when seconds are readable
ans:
12.44
